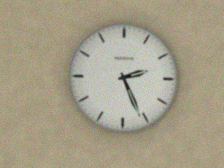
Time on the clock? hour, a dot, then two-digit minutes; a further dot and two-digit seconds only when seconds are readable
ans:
2.26
